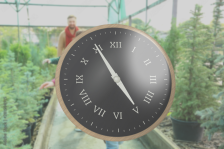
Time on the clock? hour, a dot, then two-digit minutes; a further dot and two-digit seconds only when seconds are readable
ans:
4.55
